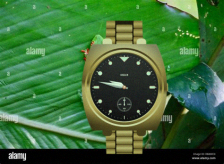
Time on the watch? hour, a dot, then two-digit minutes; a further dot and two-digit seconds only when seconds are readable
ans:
9.47
